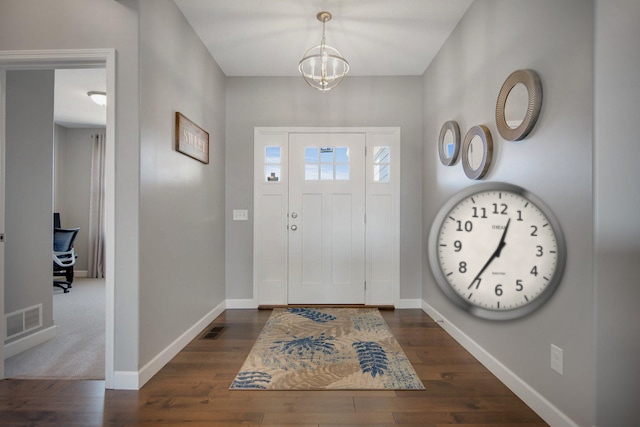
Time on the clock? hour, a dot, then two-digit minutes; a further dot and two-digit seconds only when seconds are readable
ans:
12.36
